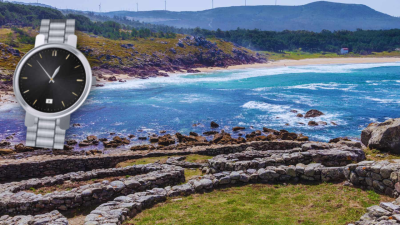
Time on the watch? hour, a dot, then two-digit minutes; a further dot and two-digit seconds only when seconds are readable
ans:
12.53
